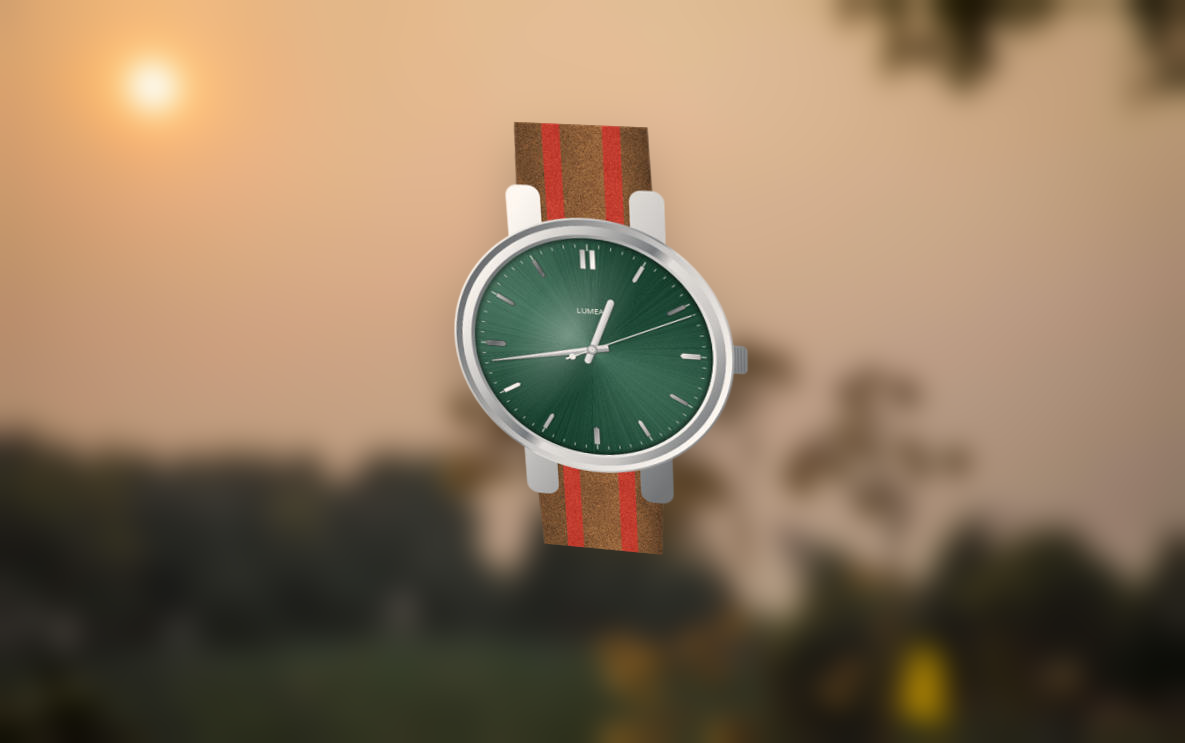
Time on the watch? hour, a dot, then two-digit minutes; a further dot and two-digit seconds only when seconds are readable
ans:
12.43.11
